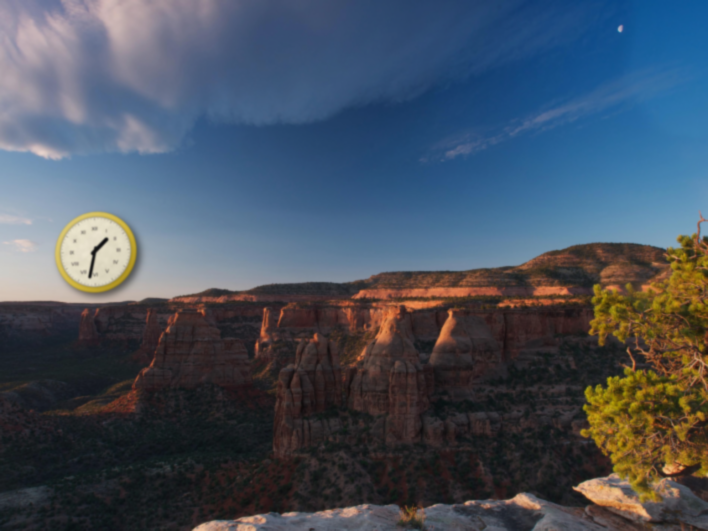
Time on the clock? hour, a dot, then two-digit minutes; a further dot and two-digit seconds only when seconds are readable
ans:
1.32
